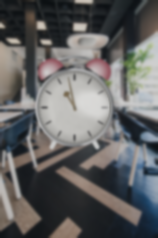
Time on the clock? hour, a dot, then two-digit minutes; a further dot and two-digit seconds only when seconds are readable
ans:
10.58
